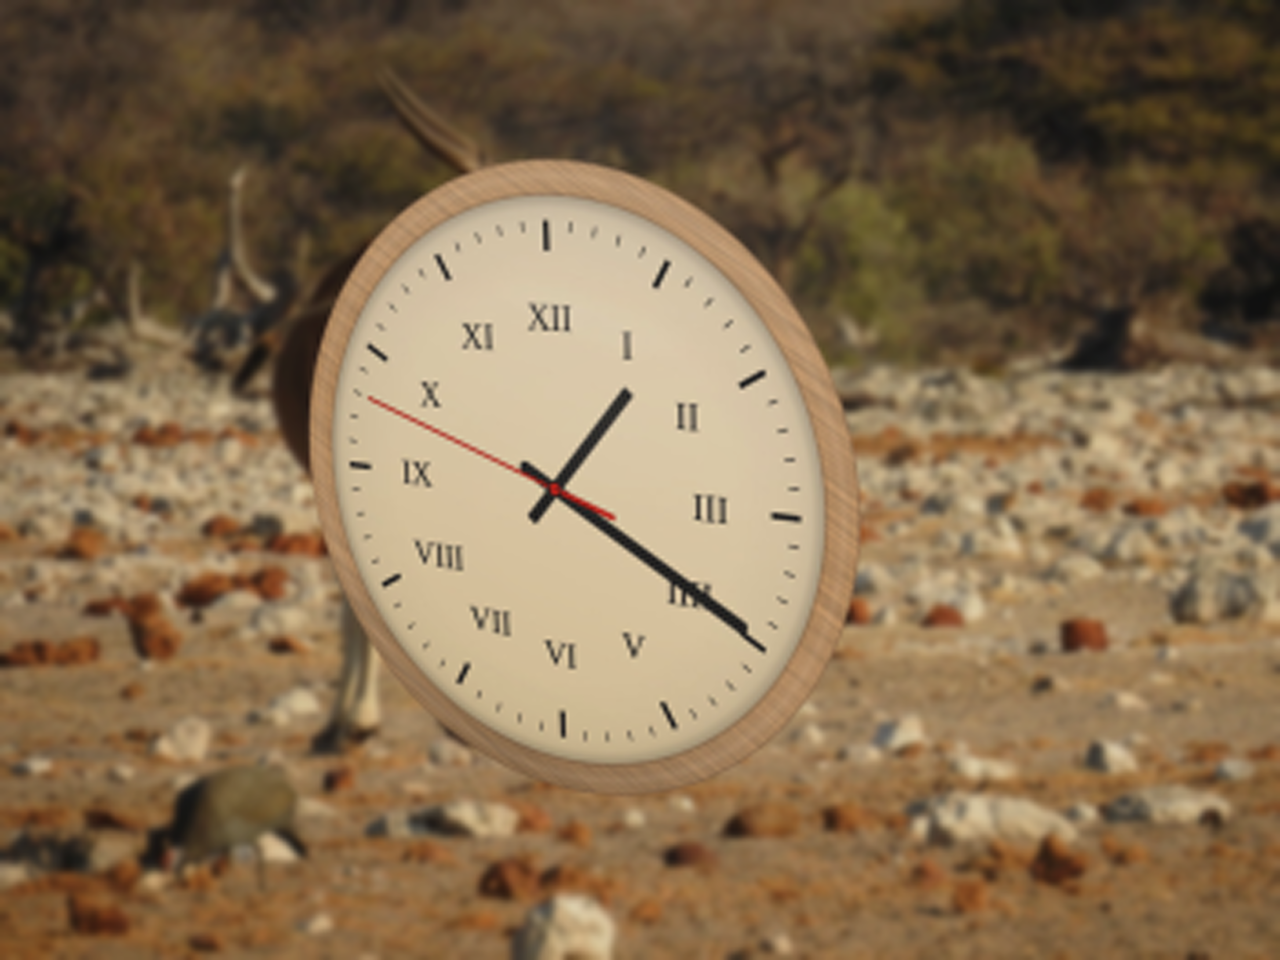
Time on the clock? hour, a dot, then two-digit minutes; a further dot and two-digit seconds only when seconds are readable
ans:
1.19.48
